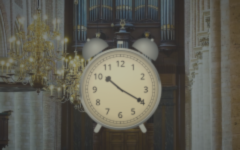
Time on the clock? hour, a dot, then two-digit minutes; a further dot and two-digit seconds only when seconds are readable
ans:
10.20
